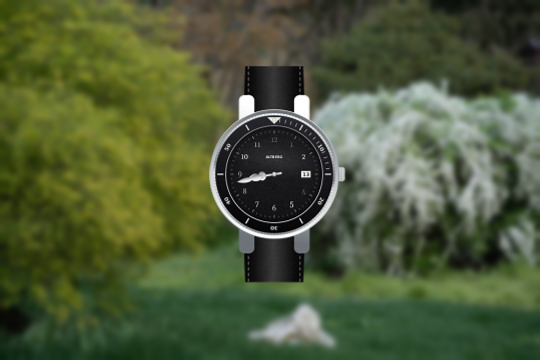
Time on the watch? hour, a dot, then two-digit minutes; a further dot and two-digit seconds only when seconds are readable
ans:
8.43
